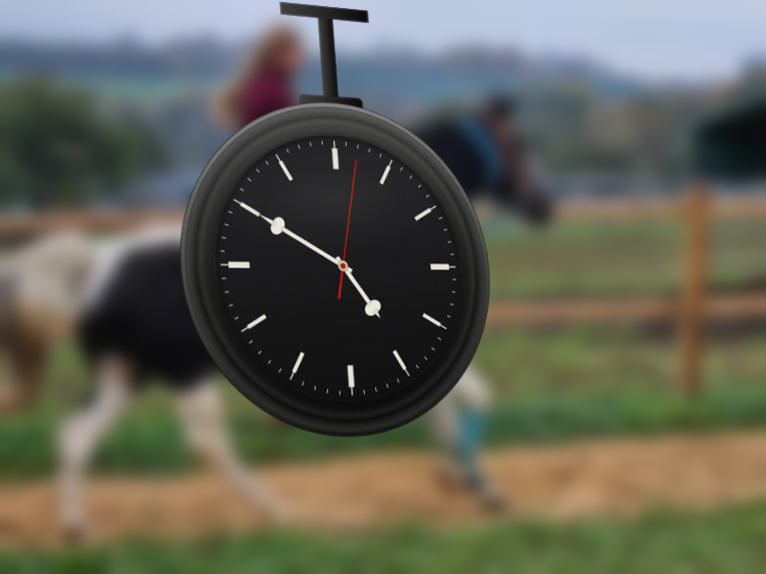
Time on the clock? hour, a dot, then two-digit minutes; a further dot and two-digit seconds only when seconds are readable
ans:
4.50.02
